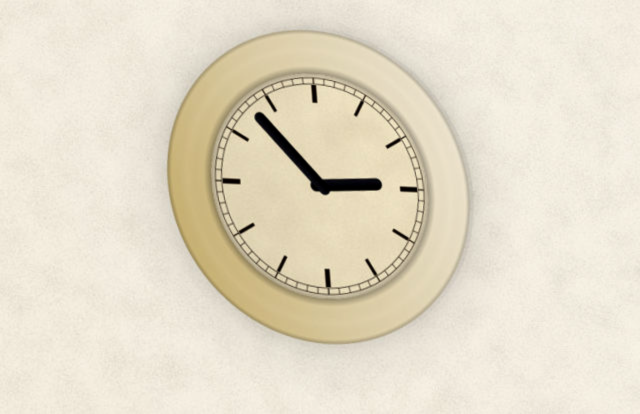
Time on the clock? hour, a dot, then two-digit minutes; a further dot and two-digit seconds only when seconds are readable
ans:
2.53
